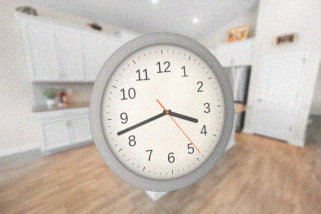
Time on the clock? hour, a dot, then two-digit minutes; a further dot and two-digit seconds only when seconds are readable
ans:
3.42.24
